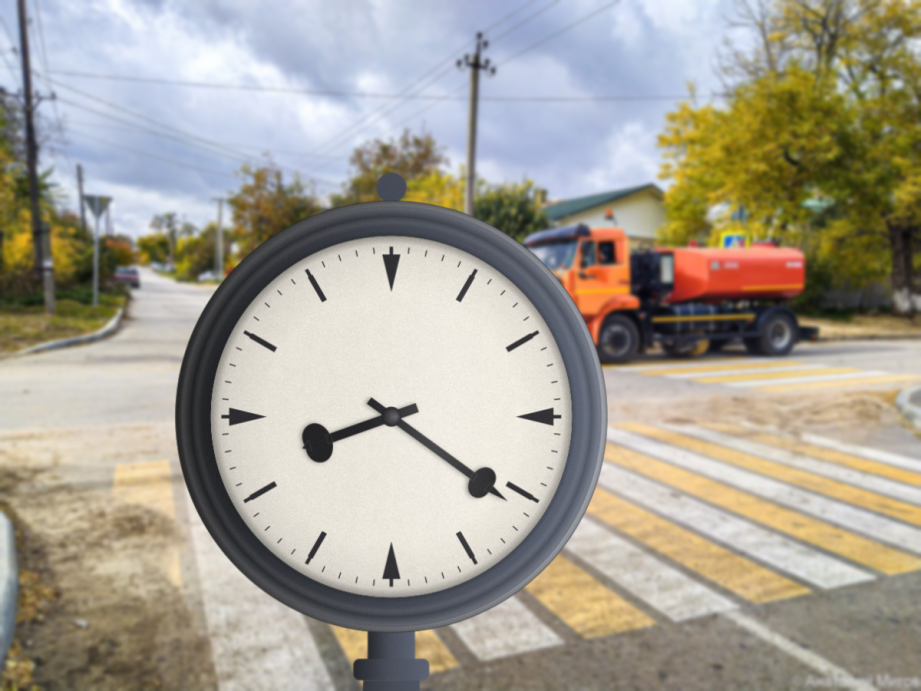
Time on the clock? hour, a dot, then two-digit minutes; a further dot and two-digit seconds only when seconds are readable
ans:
8.21
